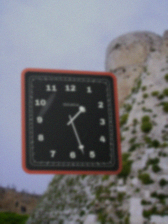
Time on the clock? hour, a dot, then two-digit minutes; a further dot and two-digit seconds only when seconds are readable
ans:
1.27
